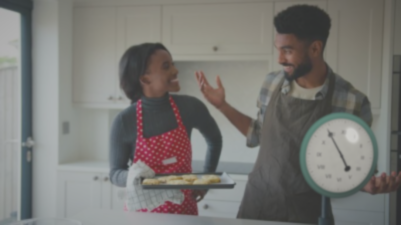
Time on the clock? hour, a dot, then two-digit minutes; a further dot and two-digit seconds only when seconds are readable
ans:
4.54
